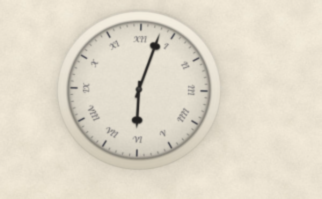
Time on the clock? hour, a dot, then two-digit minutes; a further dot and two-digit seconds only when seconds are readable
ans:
6.03
